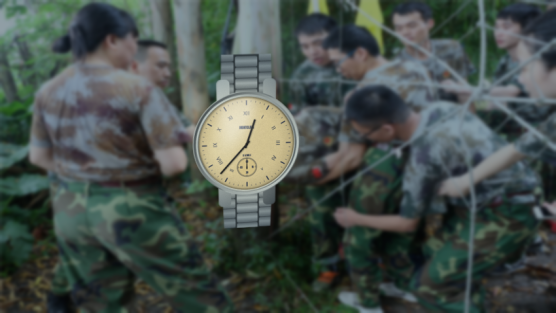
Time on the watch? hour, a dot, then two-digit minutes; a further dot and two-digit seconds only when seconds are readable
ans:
12.37
